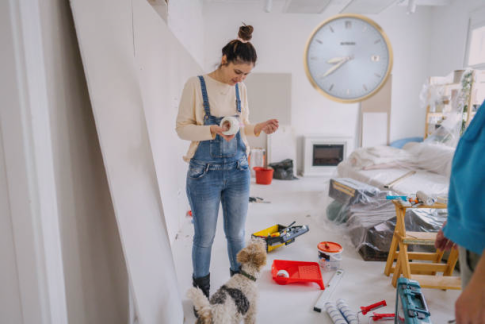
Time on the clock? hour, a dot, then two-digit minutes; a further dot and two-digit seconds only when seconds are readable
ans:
8.39
